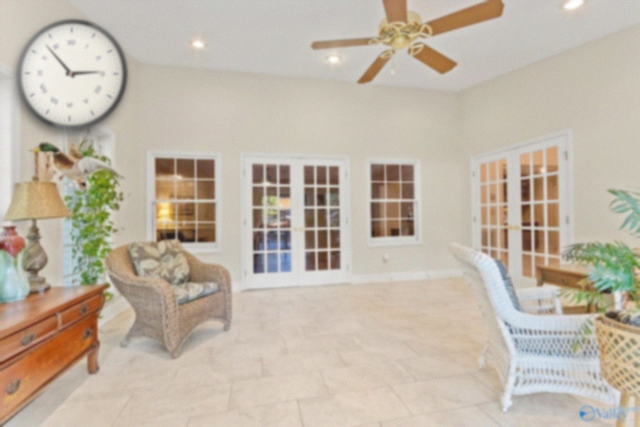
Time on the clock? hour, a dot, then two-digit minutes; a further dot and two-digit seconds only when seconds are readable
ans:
2.53
